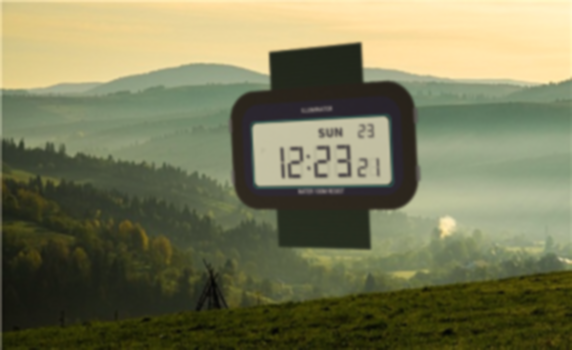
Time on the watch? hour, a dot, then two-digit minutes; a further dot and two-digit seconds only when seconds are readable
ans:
12.23.21
